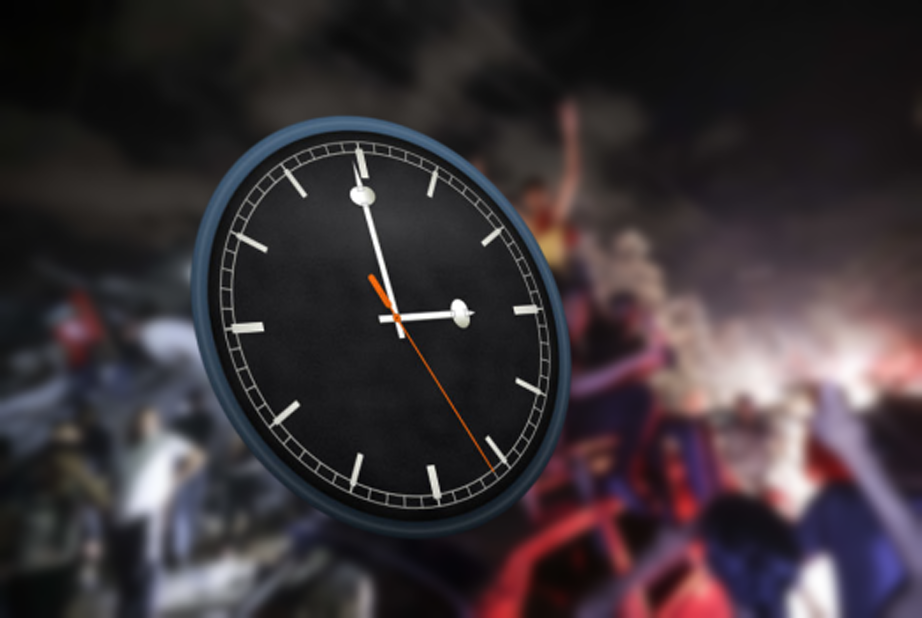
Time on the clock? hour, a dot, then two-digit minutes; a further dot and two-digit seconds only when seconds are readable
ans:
2.59.26
